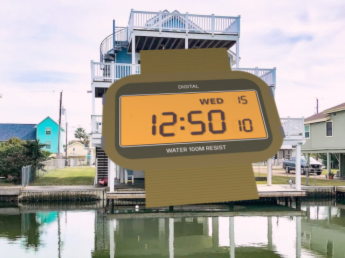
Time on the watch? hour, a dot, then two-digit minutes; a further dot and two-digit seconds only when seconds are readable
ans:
12.50.10
